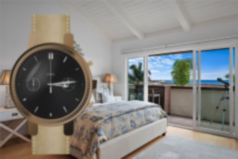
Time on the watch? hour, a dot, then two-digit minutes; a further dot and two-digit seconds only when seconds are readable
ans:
3.14
